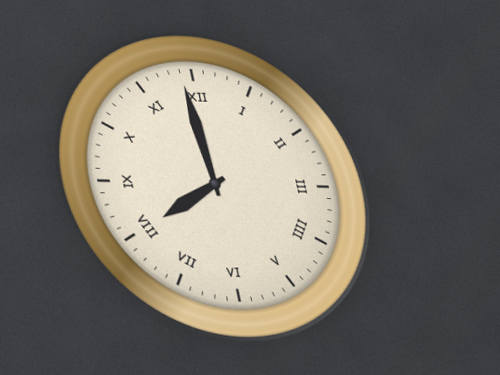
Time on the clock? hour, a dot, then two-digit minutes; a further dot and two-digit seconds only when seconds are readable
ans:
7.59
